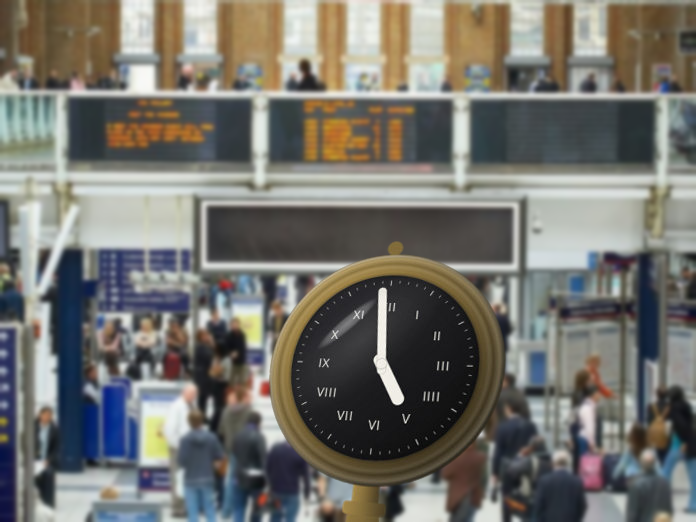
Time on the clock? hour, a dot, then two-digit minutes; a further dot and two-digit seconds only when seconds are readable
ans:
4.59
